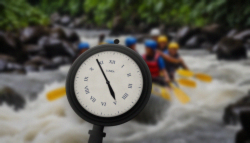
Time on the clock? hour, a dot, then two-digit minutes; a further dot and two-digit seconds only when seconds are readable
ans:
4.54
